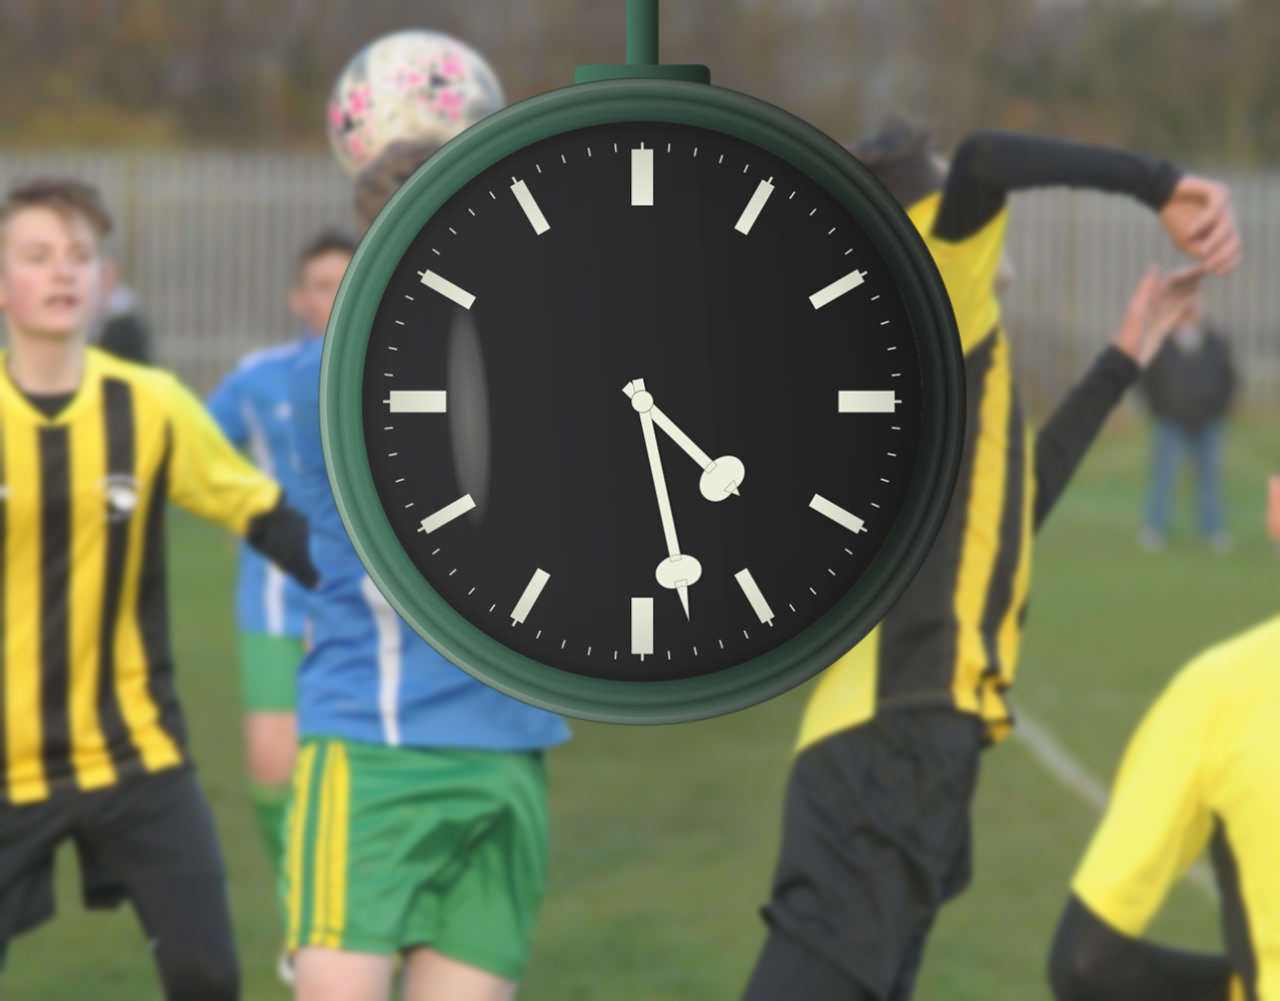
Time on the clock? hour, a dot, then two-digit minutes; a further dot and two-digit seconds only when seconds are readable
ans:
4.28
